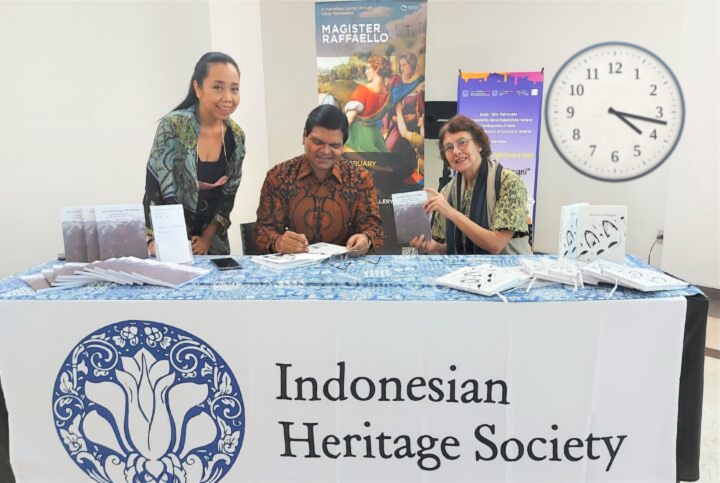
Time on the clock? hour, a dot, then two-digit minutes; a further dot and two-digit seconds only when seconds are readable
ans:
4.17
